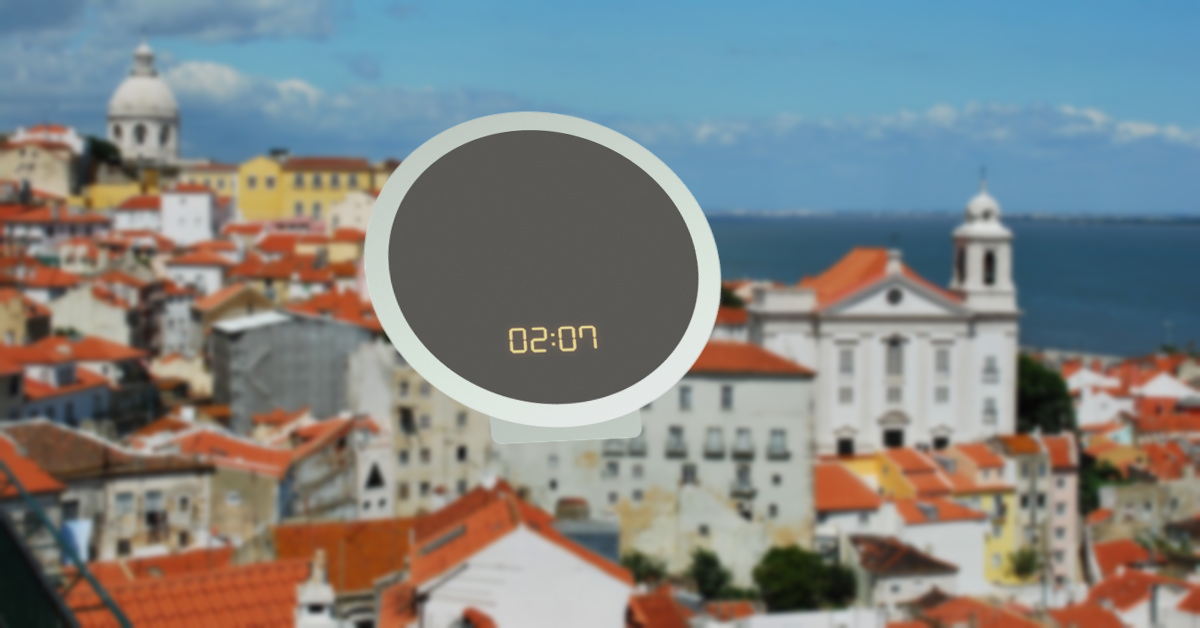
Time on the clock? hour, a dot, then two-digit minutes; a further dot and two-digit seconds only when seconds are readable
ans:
2.07
